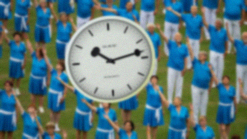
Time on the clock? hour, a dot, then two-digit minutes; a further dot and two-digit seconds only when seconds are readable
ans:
10.13
